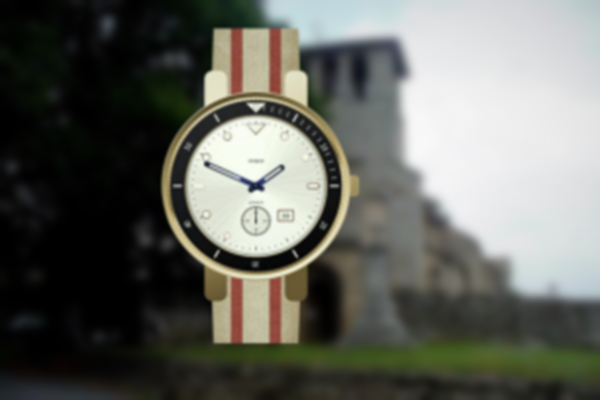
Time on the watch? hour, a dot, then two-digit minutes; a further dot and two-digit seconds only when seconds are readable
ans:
1.49
